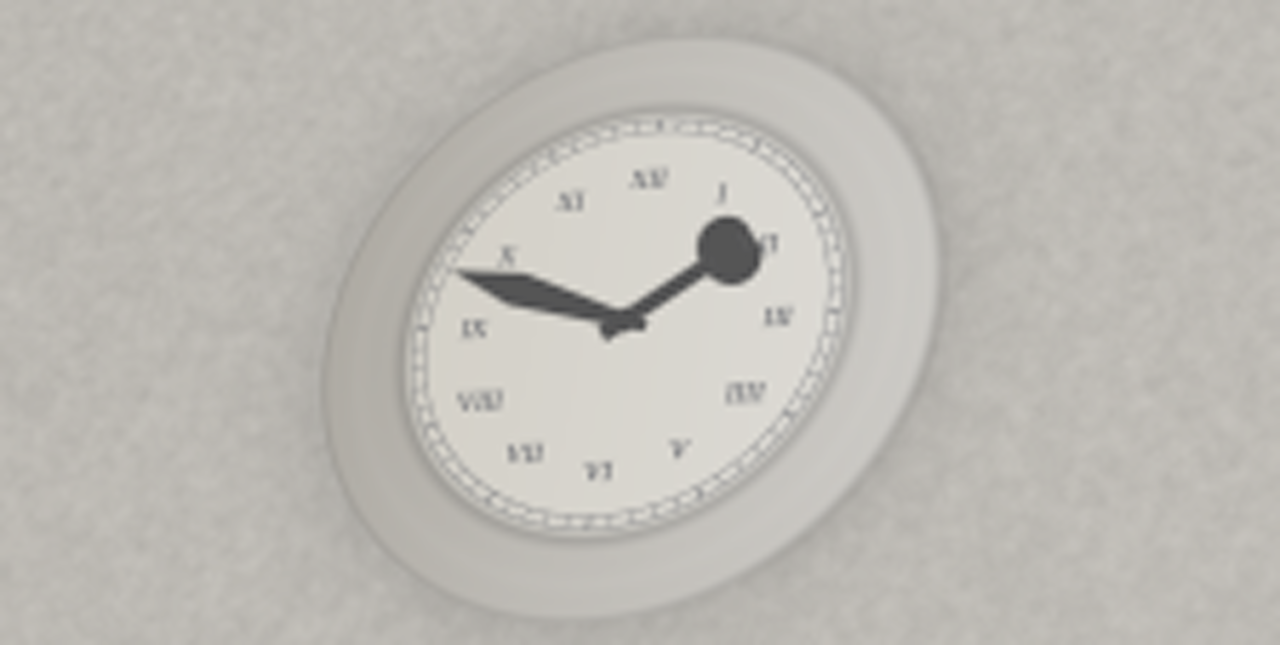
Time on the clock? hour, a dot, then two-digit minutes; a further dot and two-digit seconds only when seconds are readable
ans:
1.48
